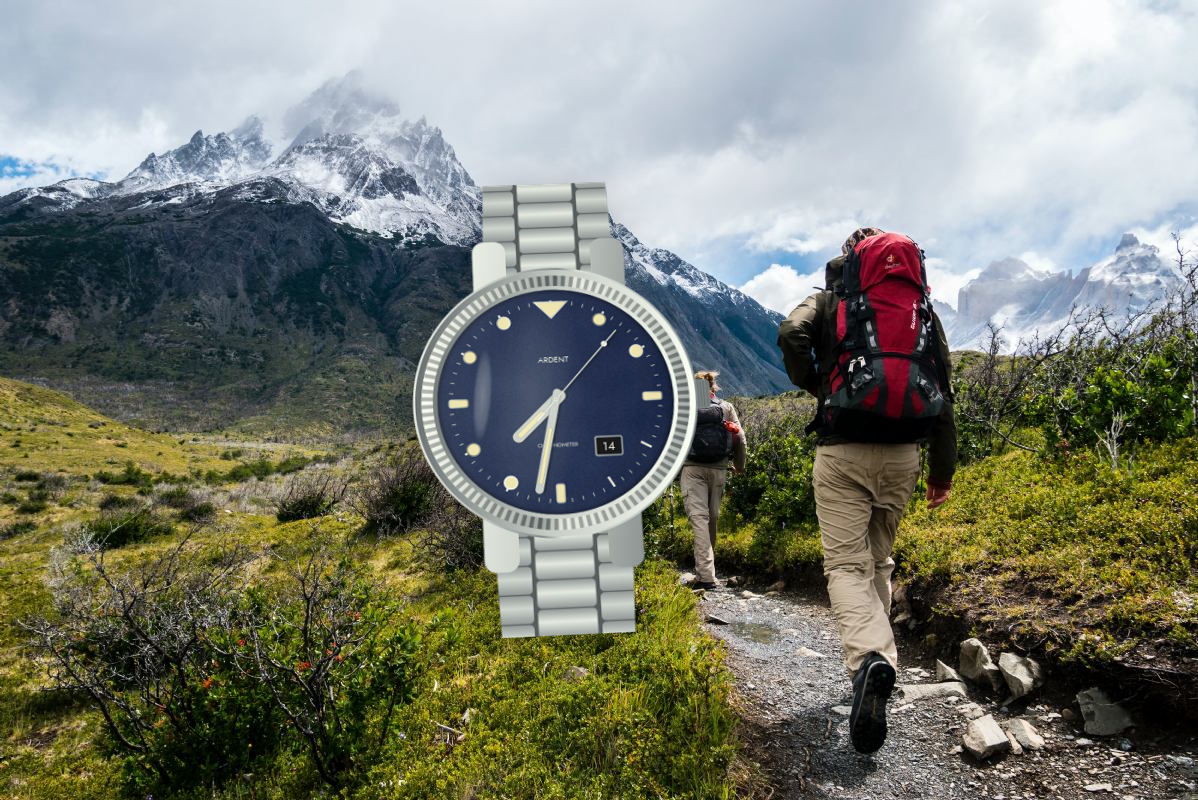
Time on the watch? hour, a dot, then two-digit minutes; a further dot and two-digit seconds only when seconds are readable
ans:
7.32.07
